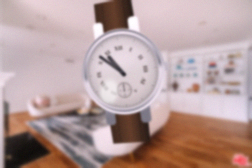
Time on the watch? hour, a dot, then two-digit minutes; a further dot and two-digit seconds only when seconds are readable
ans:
10.52
